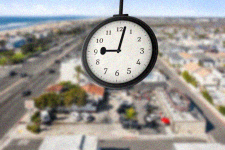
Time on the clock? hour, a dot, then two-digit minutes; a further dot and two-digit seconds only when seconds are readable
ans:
9.02
